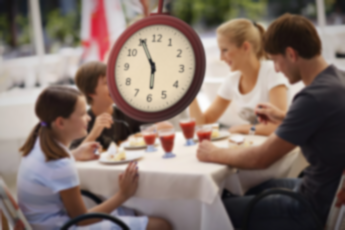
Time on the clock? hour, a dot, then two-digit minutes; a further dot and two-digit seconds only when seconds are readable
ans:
5.55
